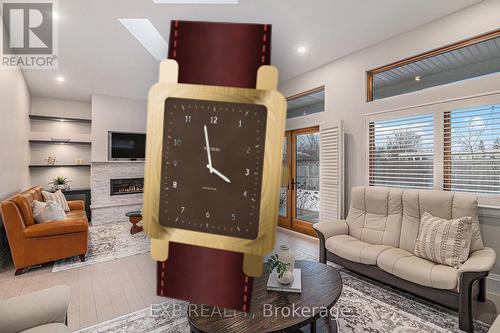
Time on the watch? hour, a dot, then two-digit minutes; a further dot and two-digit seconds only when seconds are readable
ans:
3.58
